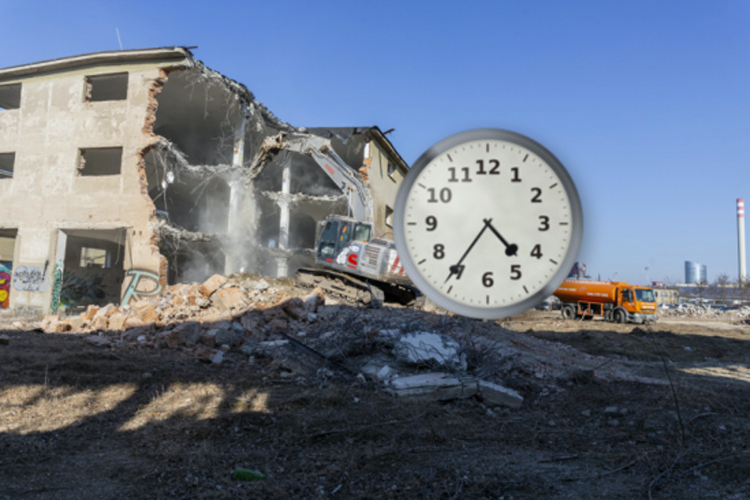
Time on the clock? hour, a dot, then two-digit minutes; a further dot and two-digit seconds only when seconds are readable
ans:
4.36
